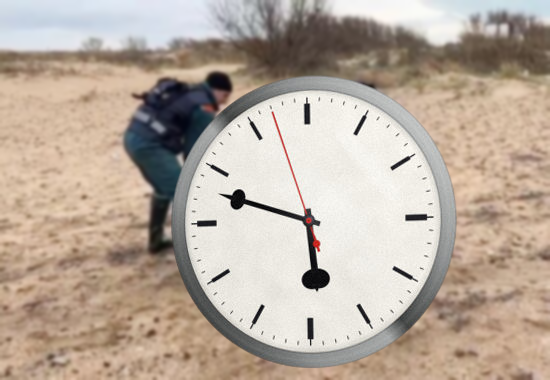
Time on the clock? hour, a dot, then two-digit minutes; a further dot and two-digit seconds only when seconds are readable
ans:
5.47.57
